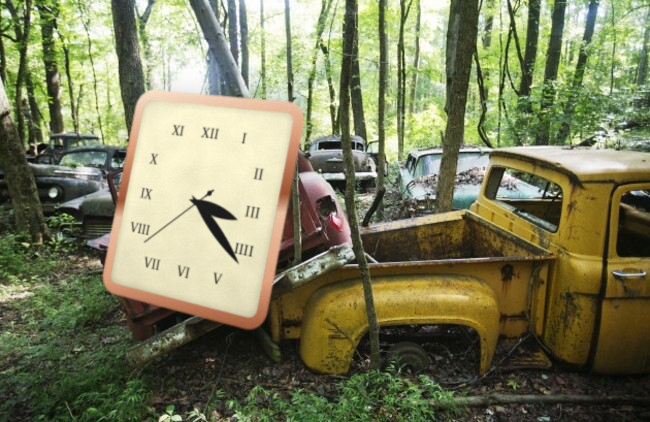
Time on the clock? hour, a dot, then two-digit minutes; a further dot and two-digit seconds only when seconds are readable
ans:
3.21.38
